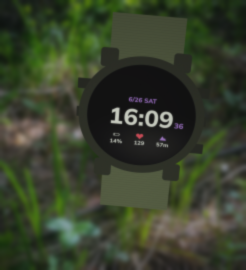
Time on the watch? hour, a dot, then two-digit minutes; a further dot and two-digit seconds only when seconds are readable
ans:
16.09
